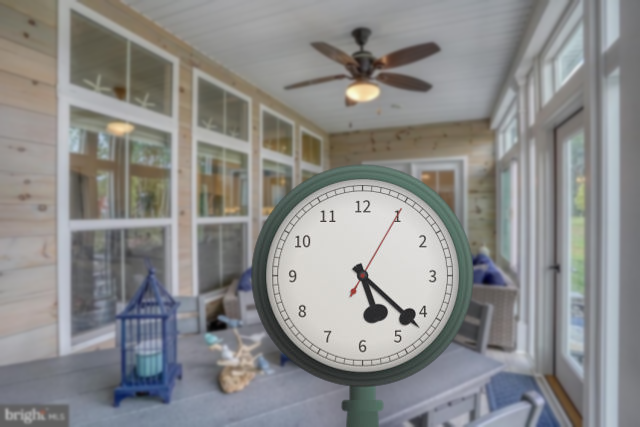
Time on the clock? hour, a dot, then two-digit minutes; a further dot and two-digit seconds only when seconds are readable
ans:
5.22.05
